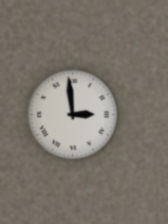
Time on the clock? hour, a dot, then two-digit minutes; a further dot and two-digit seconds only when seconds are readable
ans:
2.59
